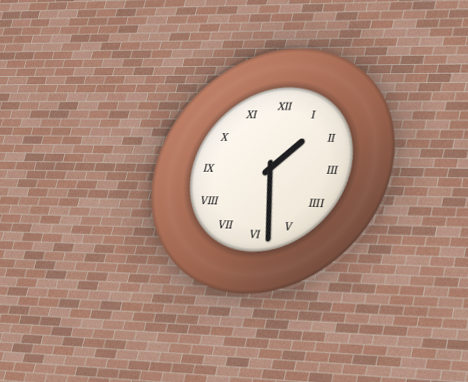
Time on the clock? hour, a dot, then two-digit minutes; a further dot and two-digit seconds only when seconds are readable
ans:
1.28
